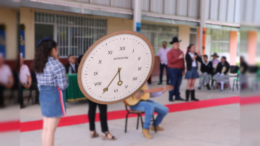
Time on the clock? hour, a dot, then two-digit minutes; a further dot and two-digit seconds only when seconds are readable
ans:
5.35
